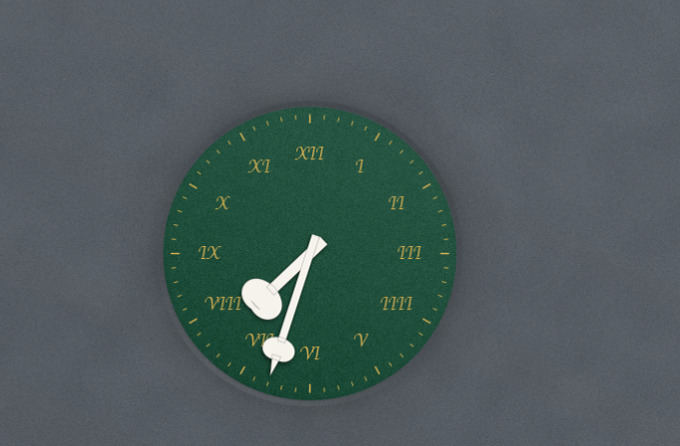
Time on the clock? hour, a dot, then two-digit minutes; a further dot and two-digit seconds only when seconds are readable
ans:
7.33
